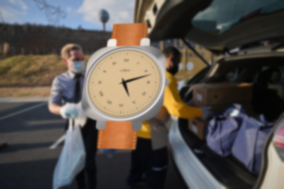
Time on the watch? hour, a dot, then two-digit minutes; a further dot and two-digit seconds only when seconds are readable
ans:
5.12
